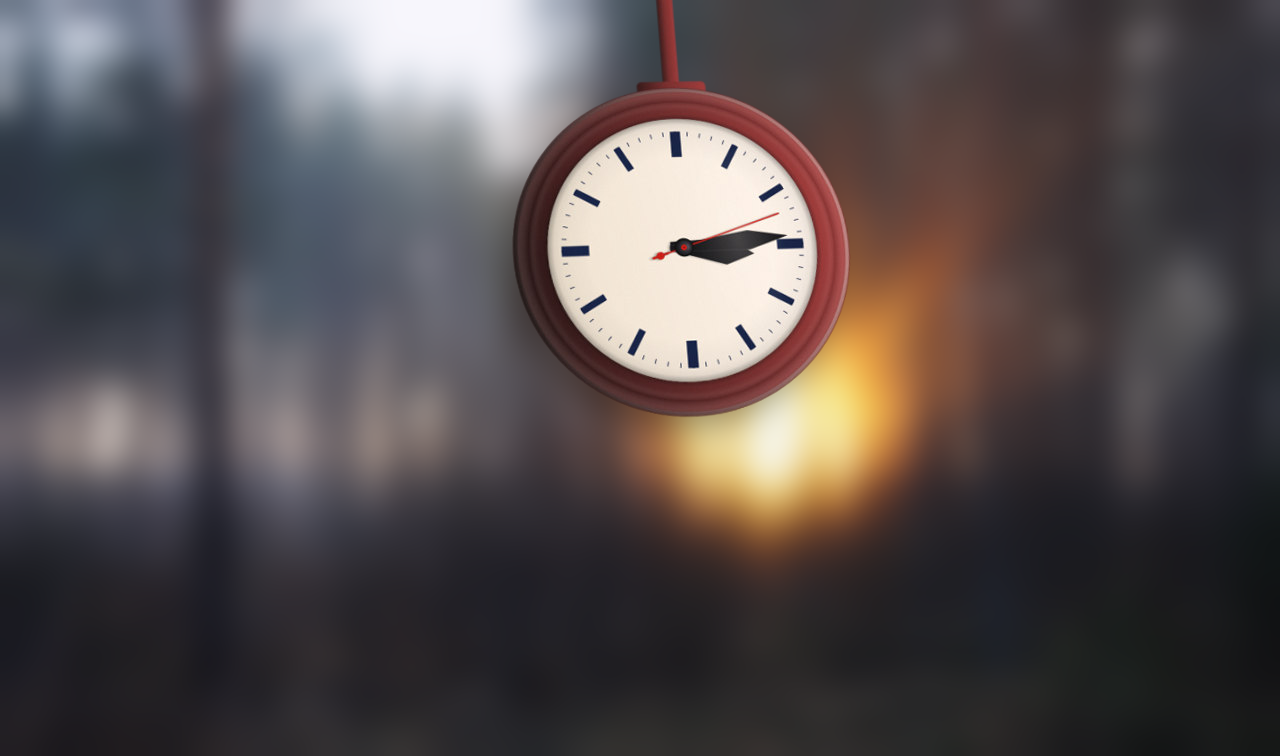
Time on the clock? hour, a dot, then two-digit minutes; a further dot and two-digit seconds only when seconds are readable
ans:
3.14.12
